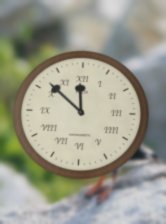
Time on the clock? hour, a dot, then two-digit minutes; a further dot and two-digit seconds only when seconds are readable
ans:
11.52
